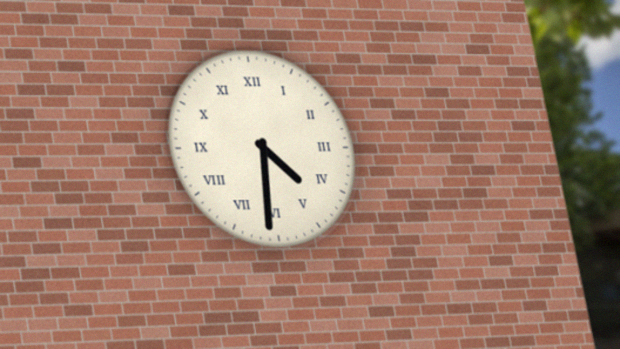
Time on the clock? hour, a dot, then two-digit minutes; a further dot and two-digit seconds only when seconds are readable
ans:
4.31
